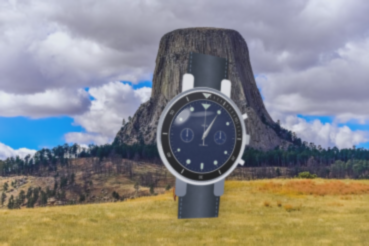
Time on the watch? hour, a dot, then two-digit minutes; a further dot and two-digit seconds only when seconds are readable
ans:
1.05
